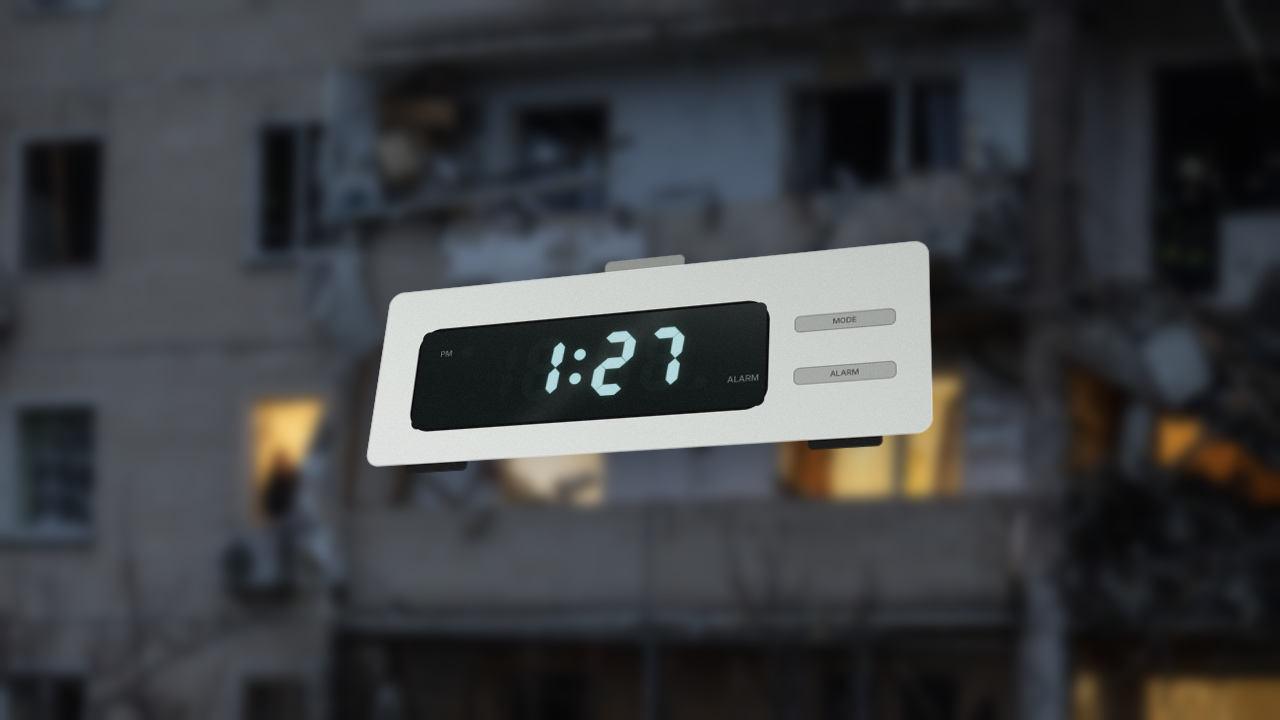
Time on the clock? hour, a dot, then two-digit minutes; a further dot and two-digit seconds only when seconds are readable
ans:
1.27
